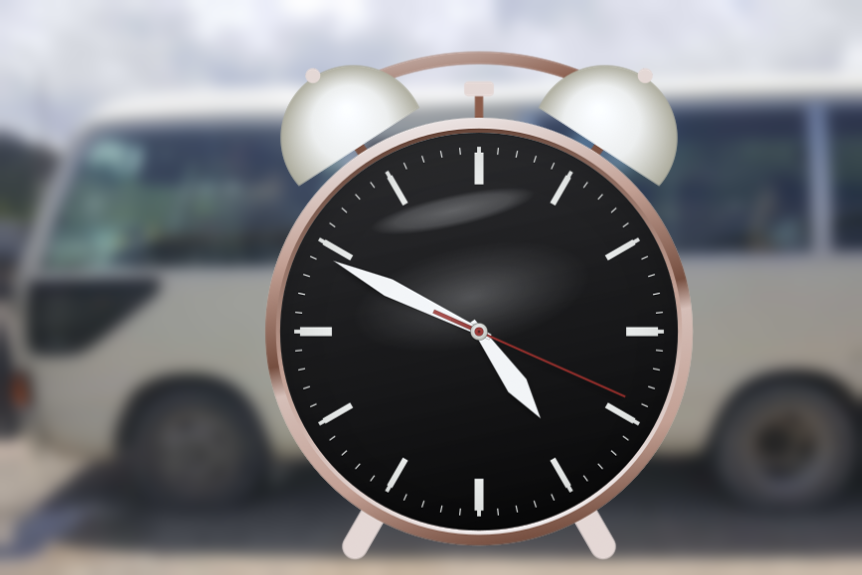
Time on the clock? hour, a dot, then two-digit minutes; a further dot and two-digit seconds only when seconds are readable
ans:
4.49.19
